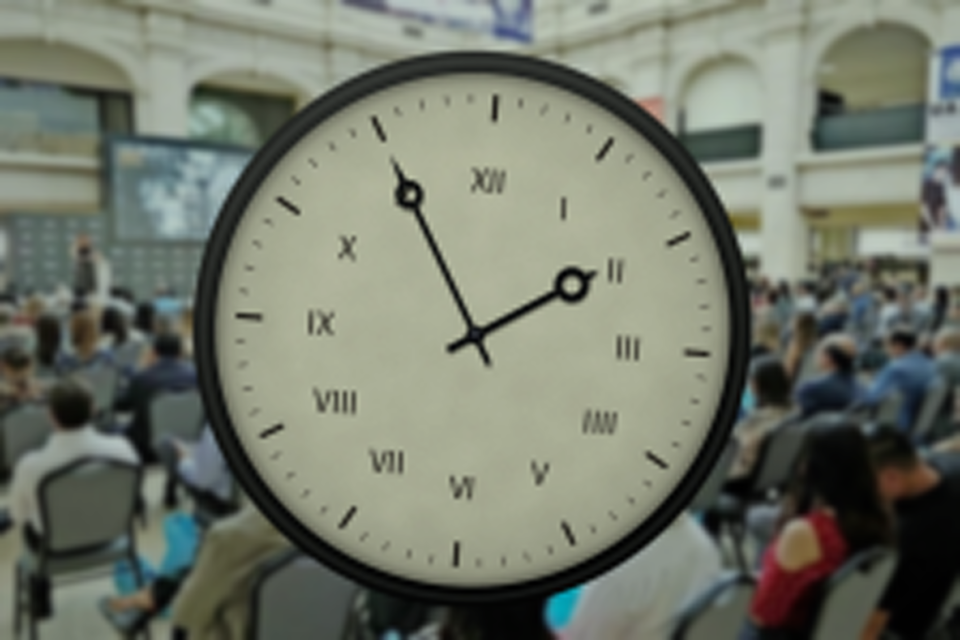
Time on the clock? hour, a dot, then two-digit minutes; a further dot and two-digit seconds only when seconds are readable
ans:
1.55
